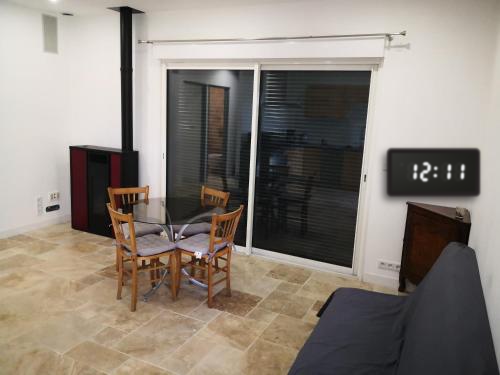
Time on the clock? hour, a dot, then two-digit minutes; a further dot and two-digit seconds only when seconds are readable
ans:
12.11
